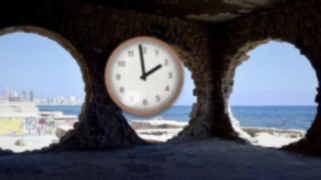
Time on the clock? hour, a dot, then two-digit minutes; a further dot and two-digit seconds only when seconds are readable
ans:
1.59
